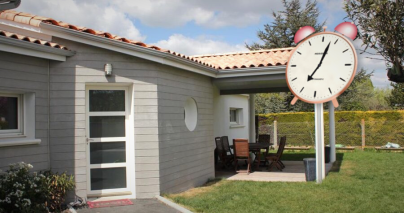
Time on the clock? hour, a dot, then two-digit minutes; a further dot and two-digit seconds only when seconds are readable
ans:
7.03
